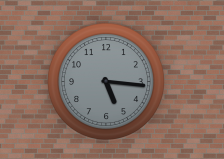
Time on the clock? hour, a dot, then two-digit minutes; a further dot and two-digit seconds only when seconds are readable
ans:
5.16
